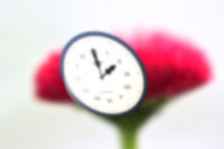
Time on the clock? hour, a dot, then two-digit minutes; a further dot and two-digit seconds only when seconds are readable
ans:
2.00
